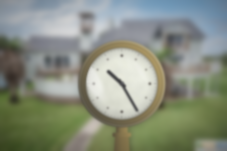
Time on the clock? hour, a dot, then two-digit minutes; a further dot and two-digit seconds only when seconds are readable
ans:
10.25
